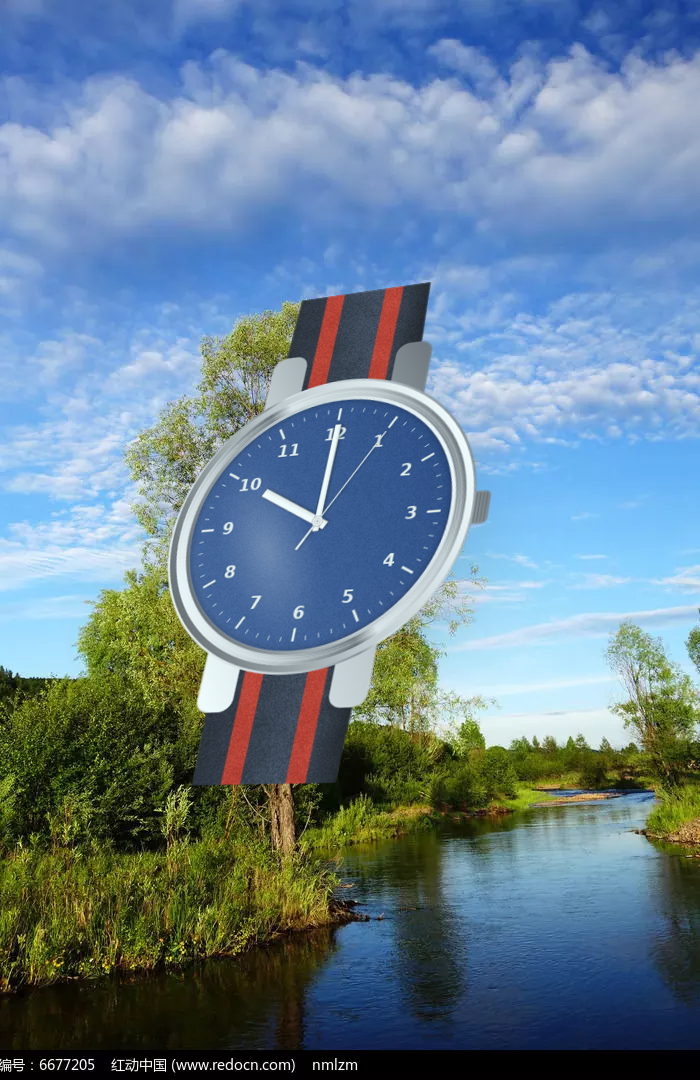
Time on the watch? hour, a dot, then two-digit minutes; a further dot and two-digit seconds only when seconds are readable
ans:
10.00.05
